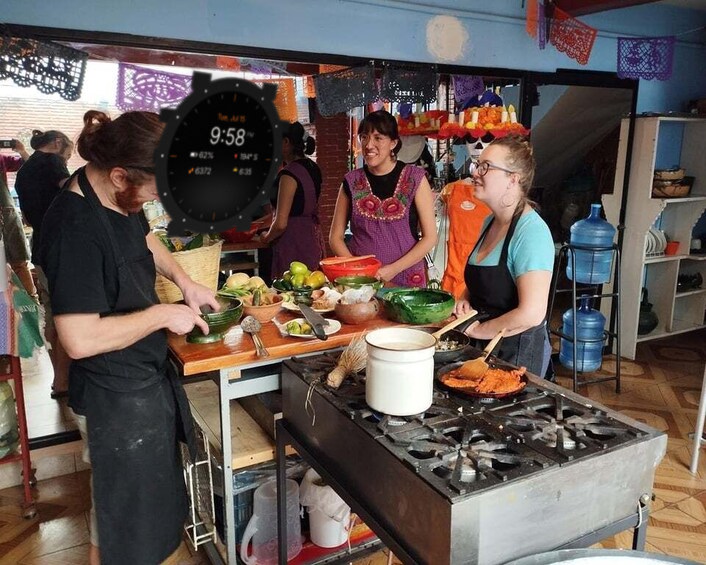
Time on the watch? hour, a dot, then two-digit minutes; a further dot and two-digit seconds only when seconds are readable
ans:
9.58
